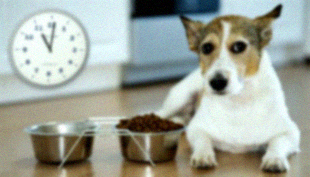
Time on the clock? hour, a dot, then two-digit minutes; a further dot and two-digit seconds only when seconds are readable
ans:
11.01
